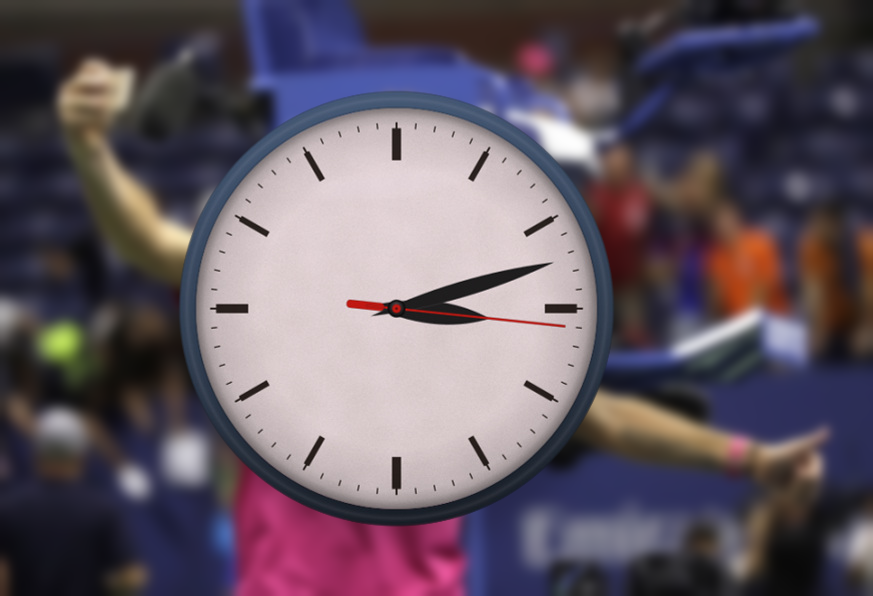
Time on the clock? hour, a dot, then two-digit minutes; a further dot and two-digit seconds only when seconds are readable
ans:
3.12.16
